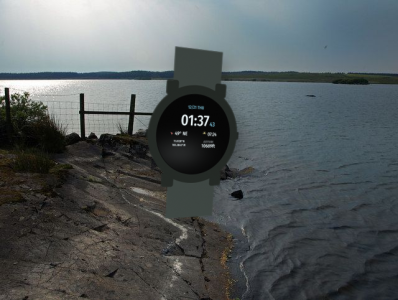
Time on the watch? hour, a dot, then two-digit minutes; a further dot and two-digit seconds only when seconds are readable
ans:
1.37
